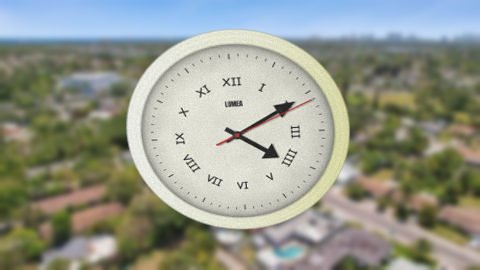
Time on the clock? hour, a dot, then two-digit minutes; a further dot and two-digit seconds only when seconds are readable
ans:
4.10.11
